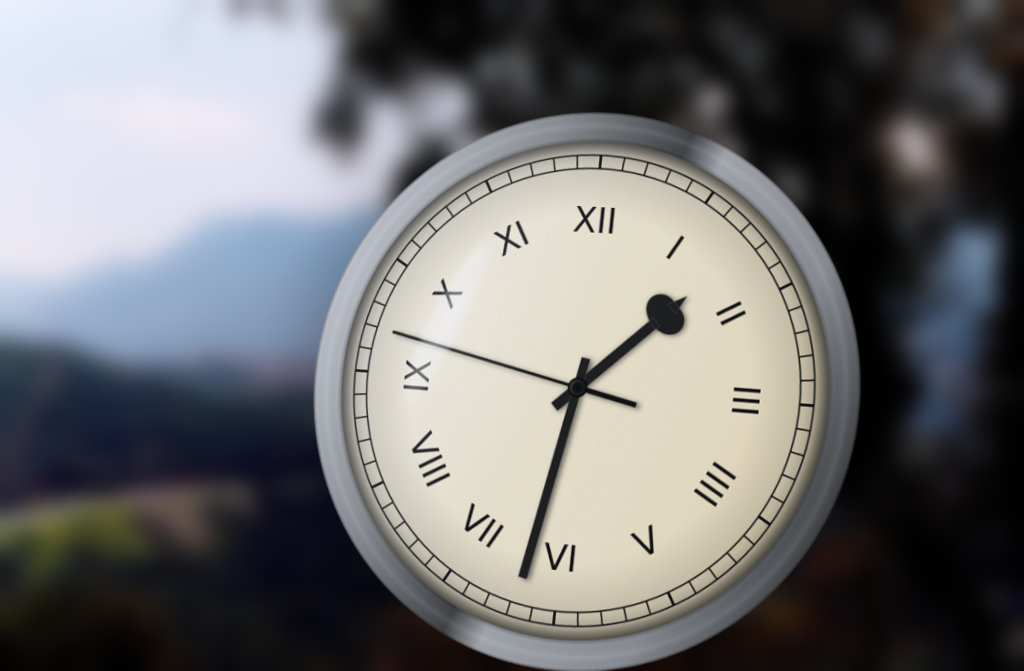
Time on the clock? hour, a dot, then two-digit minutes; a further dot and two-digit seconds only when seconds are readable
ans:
1.31.47
